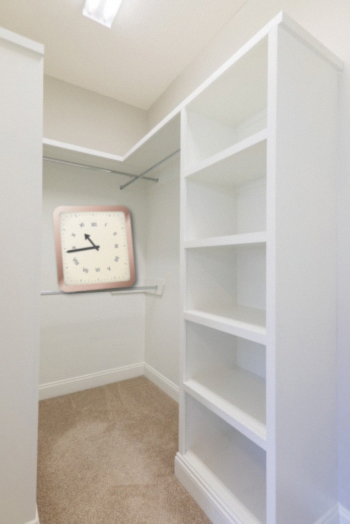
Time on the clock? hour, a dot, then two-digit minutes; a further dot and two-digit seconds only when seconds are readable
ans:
10.44
